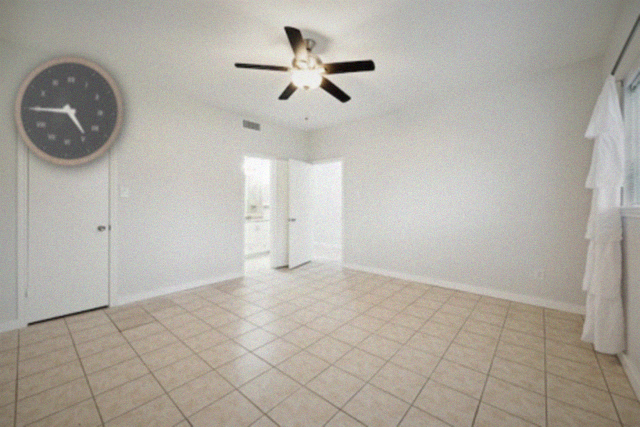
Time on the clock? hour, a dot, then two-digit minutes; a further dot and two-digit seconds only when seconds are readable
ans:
4.45
